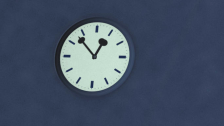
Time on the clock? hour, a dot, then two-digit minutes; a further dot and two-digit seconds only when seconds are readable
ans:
12.53
